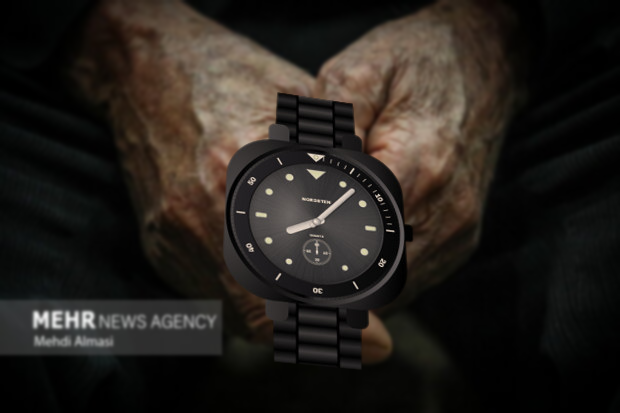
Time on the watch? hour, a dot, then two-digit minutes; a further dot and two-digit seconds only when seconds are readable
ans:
8.07
